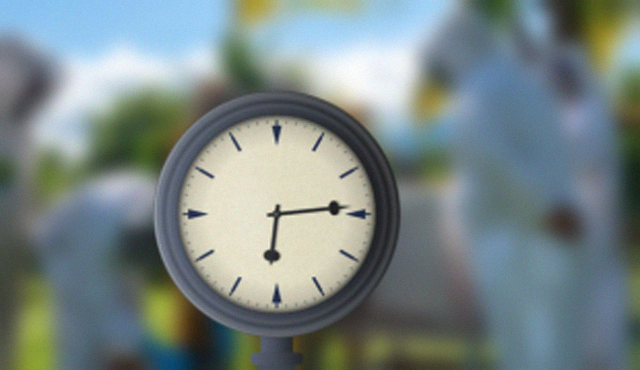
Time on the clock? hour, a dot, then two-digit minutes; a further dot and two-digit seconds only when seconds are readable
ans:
6.14
